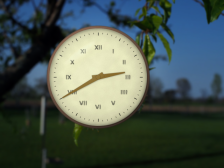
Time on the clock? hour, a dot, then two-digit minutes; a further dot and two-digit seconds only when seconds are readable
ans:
2.40
